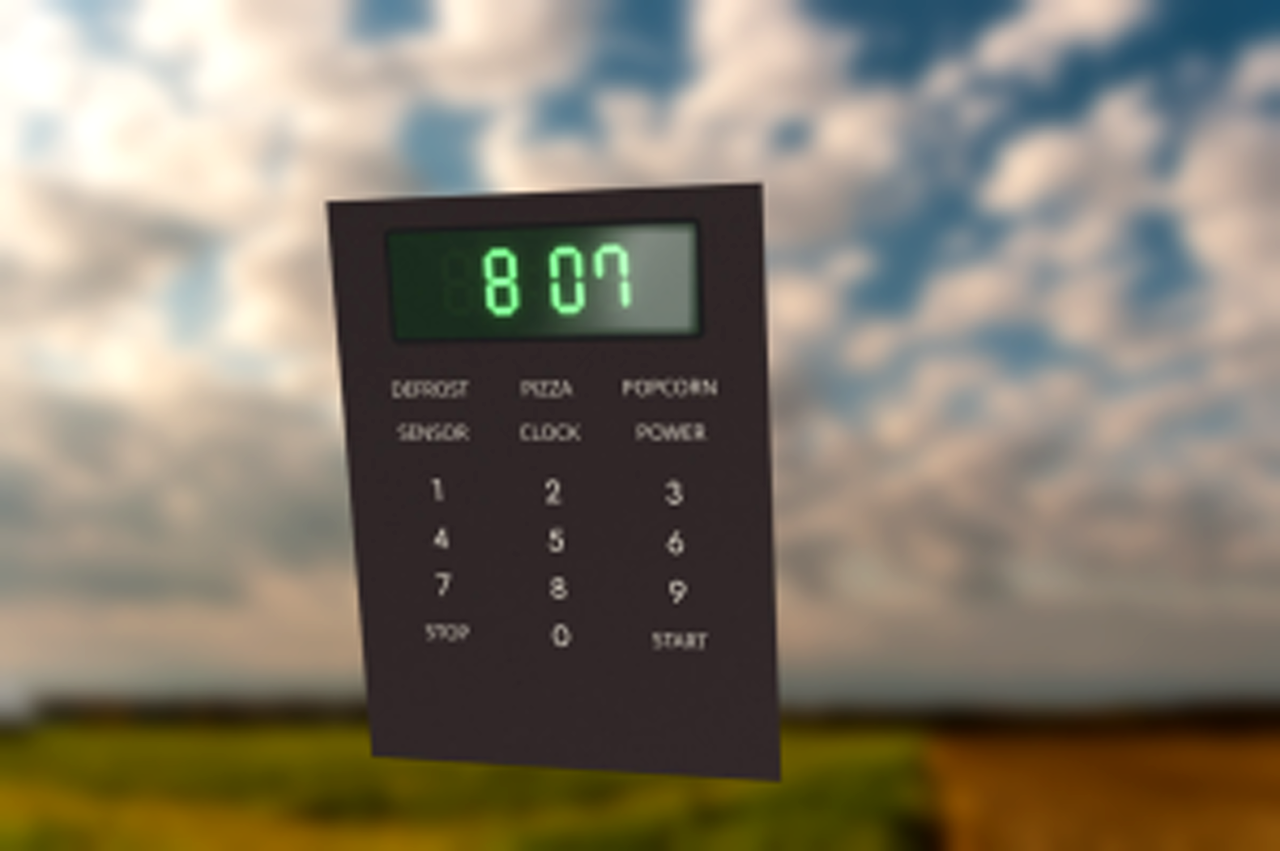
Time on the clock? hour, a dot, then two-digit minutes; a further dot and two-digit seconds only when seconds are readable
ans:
8.07
